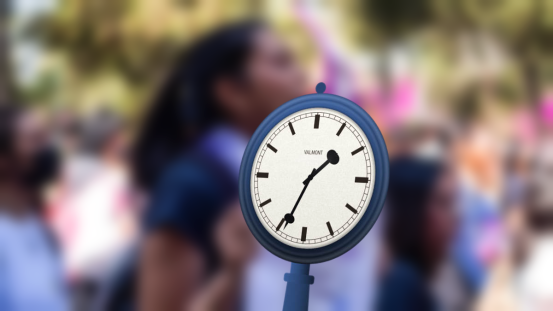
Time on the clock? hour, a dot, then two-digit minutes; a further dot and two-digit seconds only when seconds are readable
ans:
1.34
